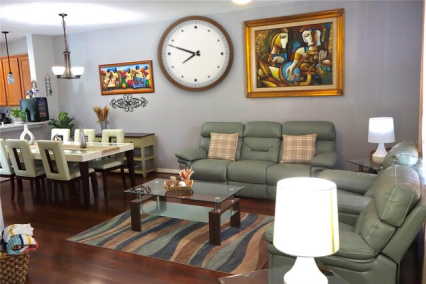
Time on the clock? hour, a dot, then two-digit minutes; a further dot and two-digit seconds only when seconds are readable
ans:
7.48
